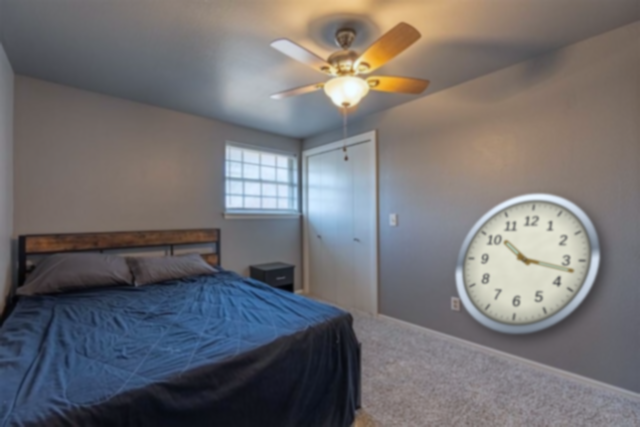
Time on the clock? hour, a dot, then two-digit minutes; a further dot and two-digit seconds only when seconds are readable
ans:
10.17
